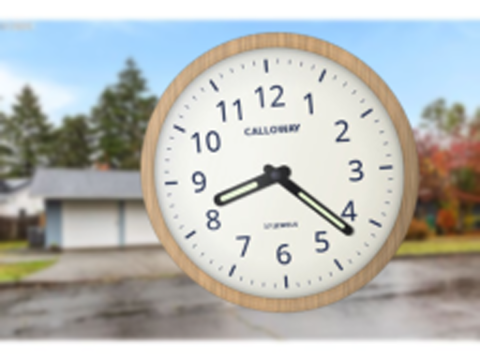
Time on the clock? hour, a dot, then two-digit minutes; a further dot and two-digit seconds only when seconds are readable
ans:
8.22
